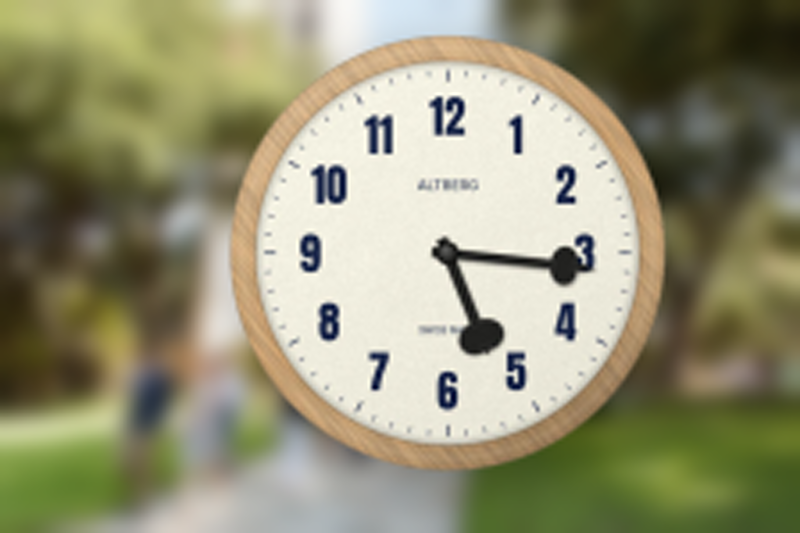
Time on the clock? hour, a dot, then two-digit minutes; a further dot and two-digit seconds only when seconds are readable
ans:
5.16
